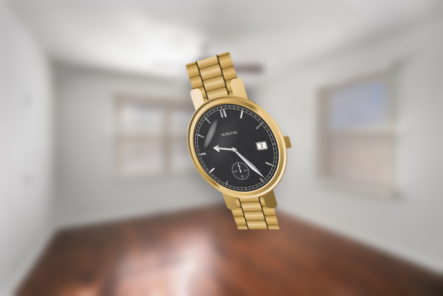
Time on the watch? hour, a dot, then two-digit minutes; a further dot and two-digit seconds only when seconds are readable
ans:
9.24
